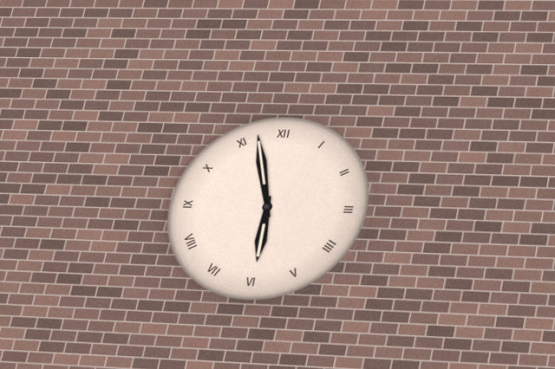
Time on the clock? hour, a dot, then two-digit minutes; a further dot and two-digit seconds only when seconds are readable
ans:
5.57
